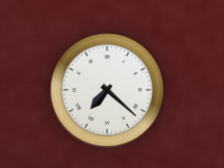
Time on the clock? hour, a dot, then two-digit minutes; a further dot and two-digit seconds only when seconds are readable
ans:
7.22
